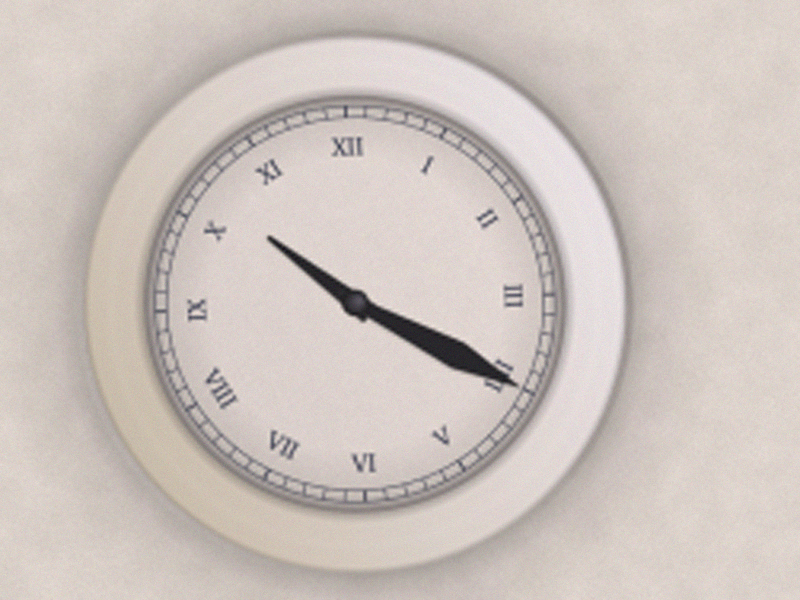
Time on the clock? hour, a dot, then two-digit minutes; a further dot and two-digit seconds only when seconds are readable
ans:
10.20
